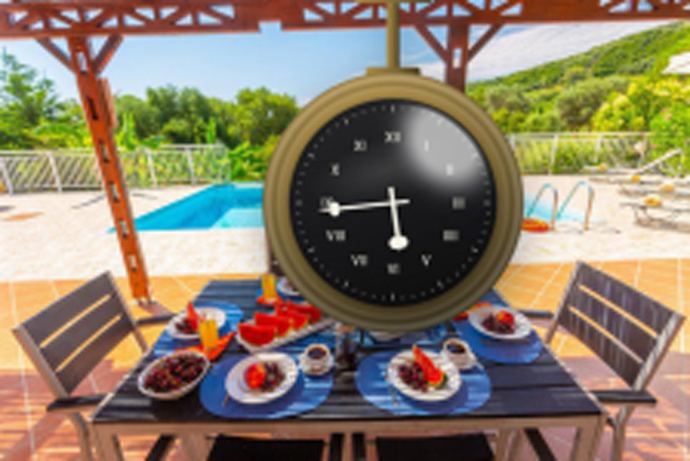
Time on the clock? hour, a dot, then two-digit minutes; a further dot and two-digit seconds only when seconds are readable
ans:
5.44
